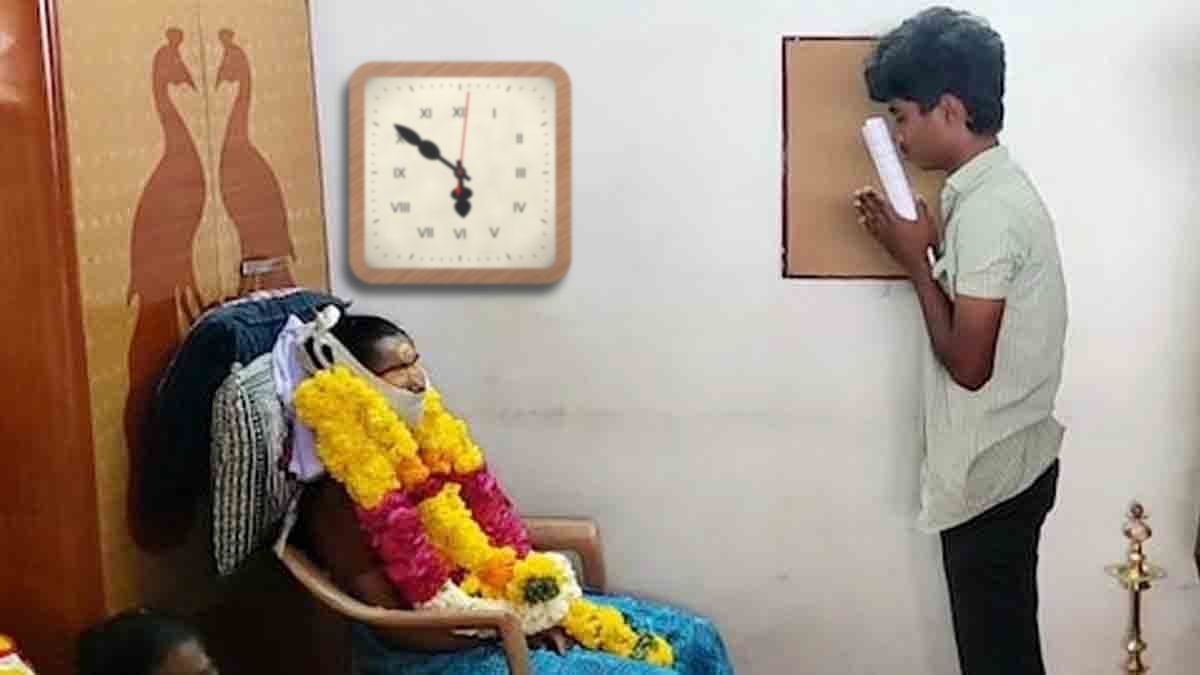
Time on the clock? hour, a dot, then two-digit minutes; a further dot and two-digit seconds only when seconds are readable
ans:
5.51.01
